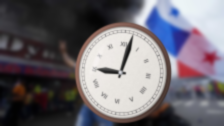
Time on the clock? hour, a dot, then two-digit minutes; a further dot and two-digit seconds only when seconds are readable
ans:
9.02
